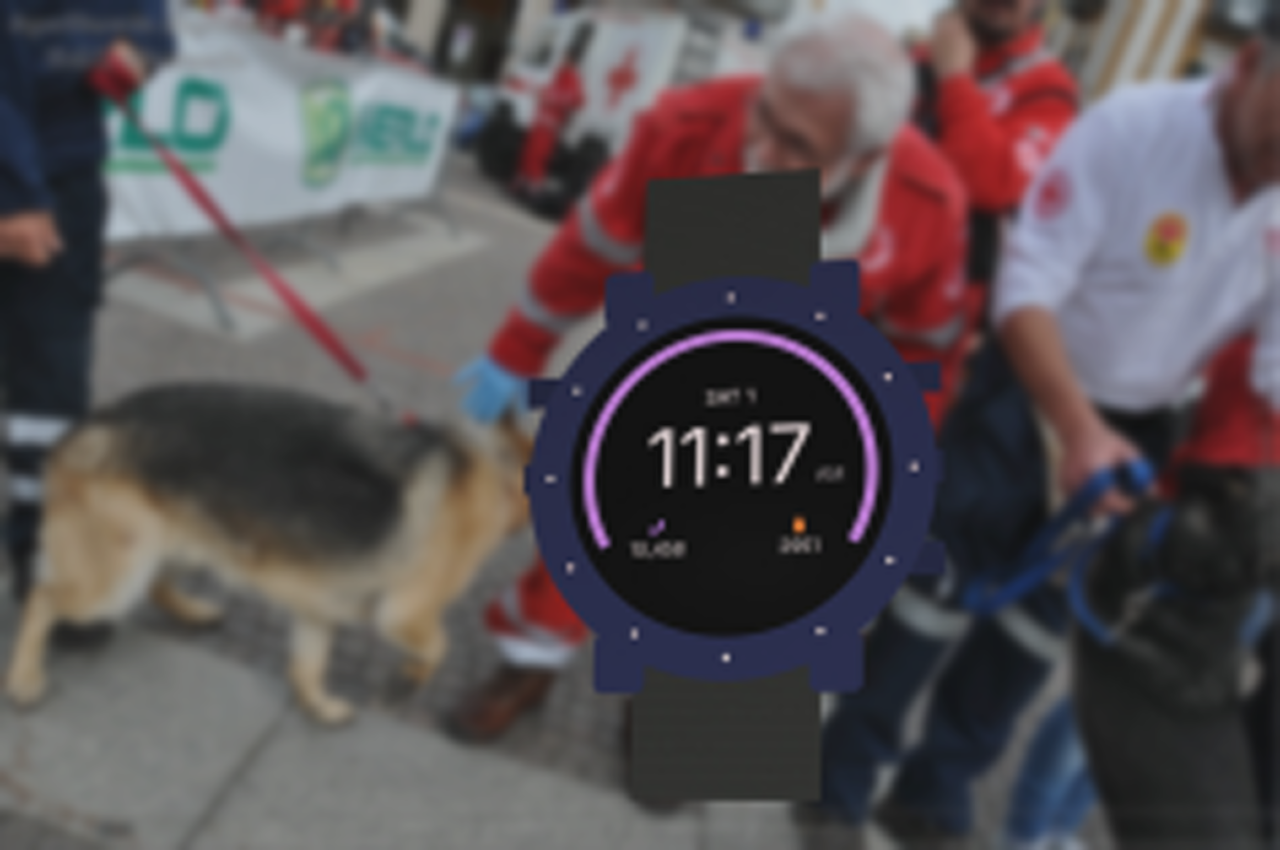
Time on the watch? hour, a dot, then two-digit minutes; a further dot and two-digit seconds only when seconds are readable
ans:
11.17
